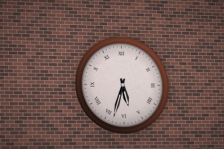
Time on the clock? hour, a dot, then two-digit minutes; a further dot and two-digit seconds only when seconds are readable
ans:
5.33
